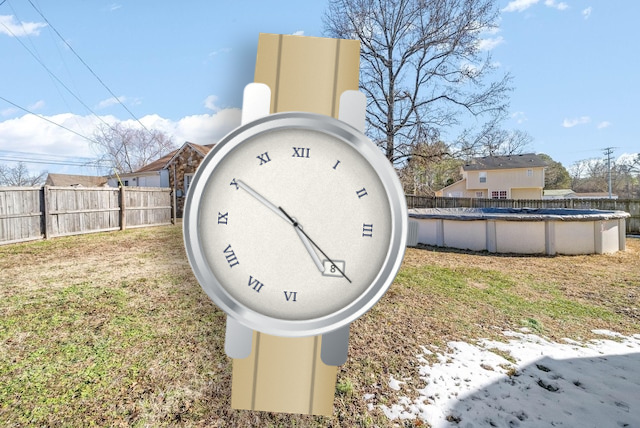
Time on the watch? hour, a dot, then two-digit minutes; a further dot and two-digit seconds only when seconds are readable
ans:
4.50.22
